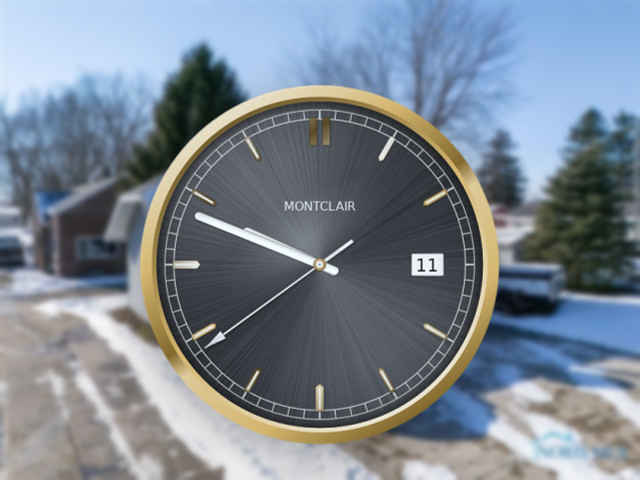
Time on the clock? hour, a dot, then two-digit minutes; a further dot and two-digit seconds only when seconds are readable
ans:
9.48.39
